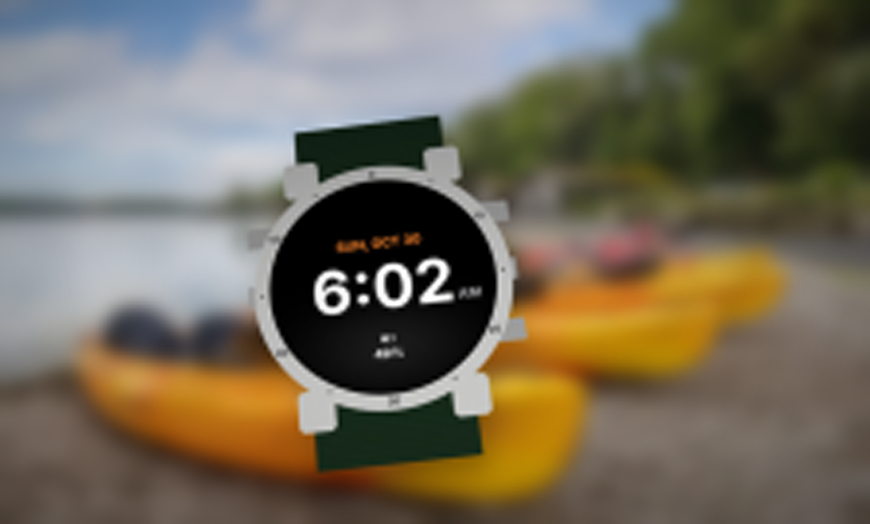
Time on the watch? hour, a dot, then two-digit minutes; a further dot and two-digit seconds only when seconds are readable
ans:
6.02
